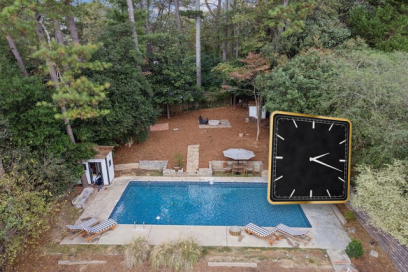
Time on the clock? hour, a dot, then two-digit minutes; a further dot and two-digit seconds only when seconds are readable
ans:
2.18
